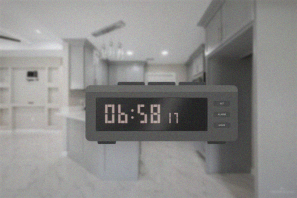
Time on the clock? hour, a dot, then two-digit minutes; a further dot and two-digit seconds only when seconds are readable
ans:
6.58.17
